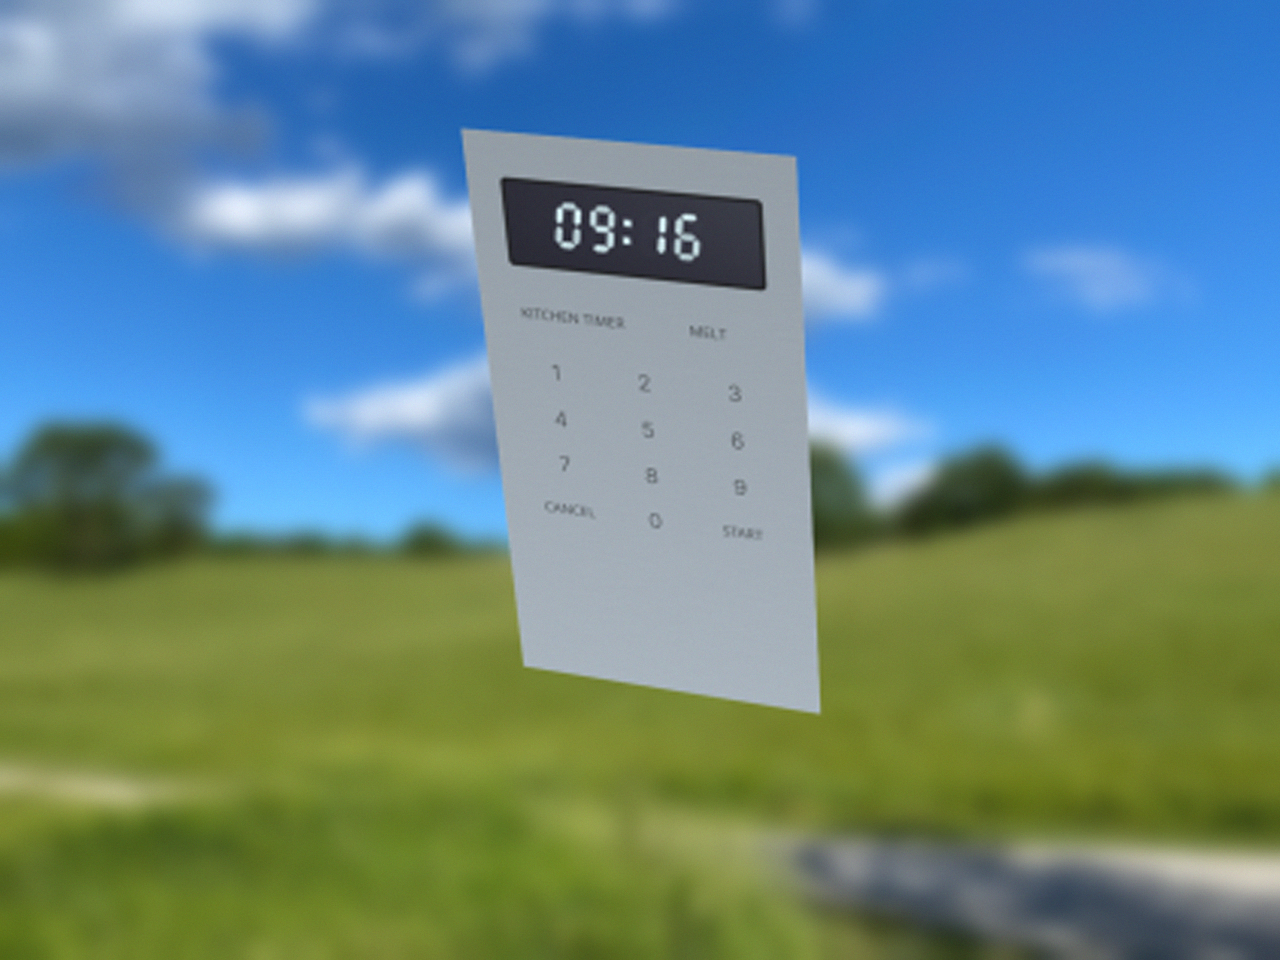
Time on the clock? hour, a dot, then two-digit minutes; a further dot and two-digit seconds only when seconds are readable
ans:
9.16
